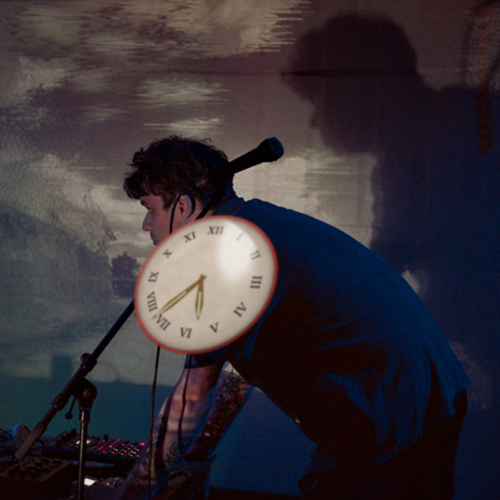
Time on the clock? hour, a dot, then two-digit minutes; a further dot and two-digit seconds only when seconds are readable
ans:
5.37
